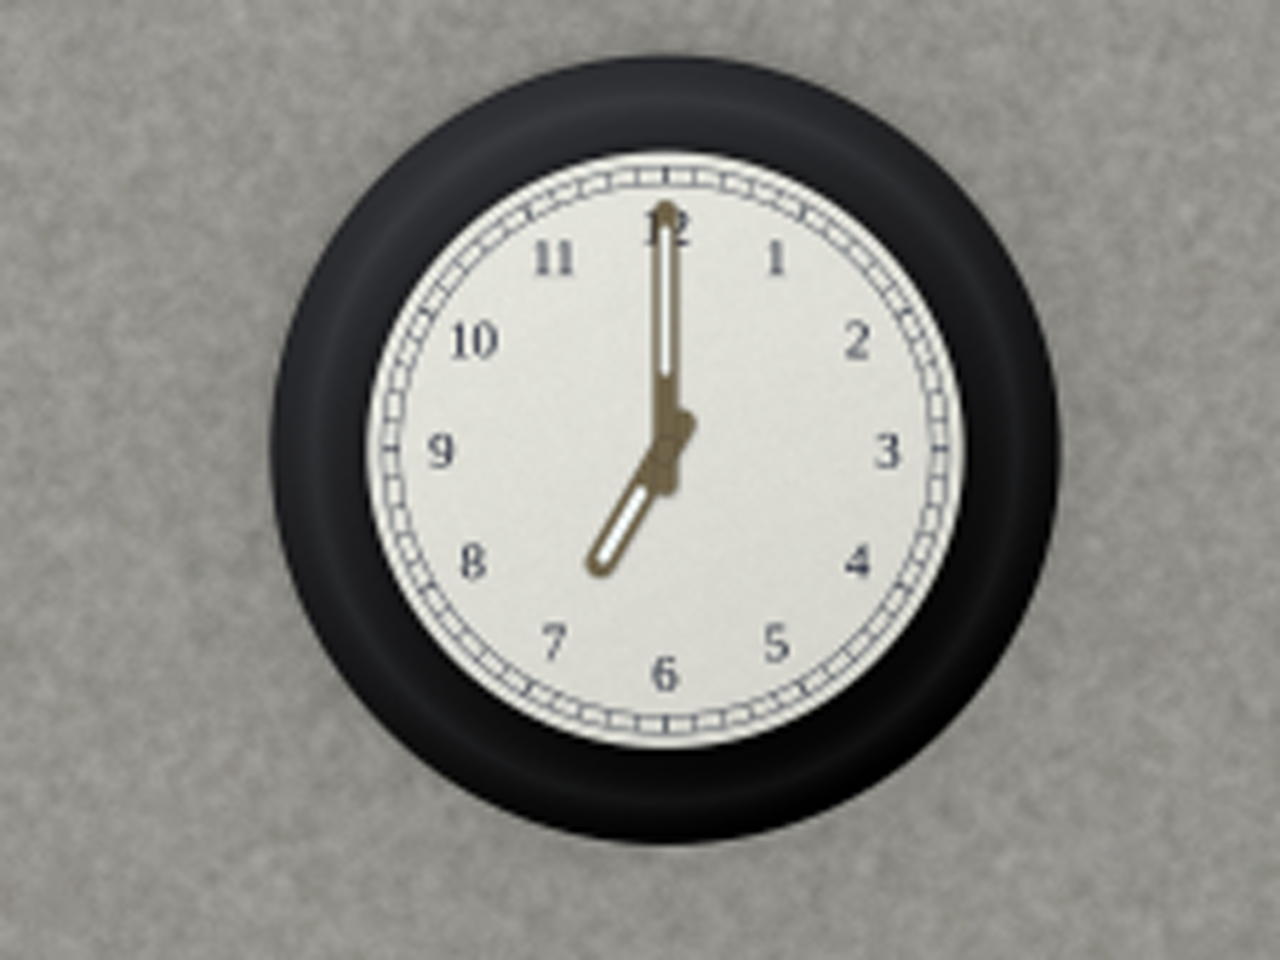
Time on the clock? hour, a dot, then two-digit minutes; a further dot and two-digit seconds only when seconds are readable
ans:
7.00
